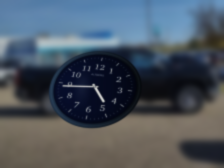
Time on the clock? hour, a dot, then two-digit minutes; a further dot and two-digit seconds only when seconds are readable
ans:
4.44
